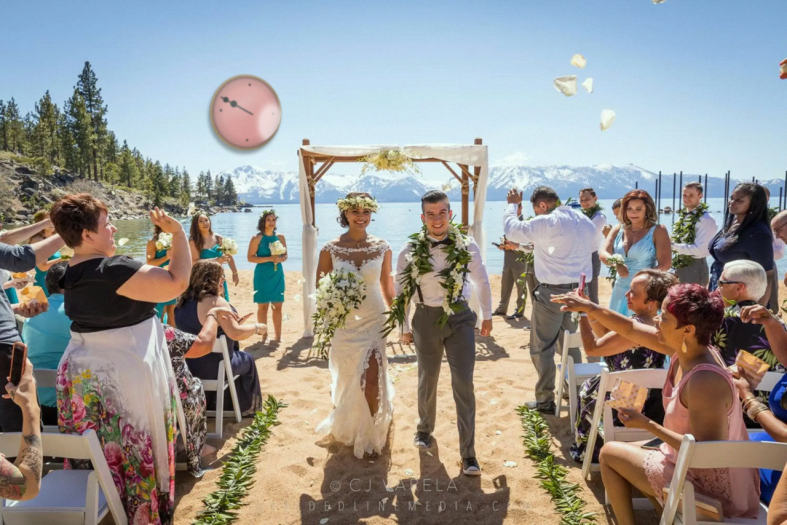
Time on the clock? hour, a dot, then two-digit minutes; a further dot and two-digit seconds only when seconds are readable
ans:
9.49
